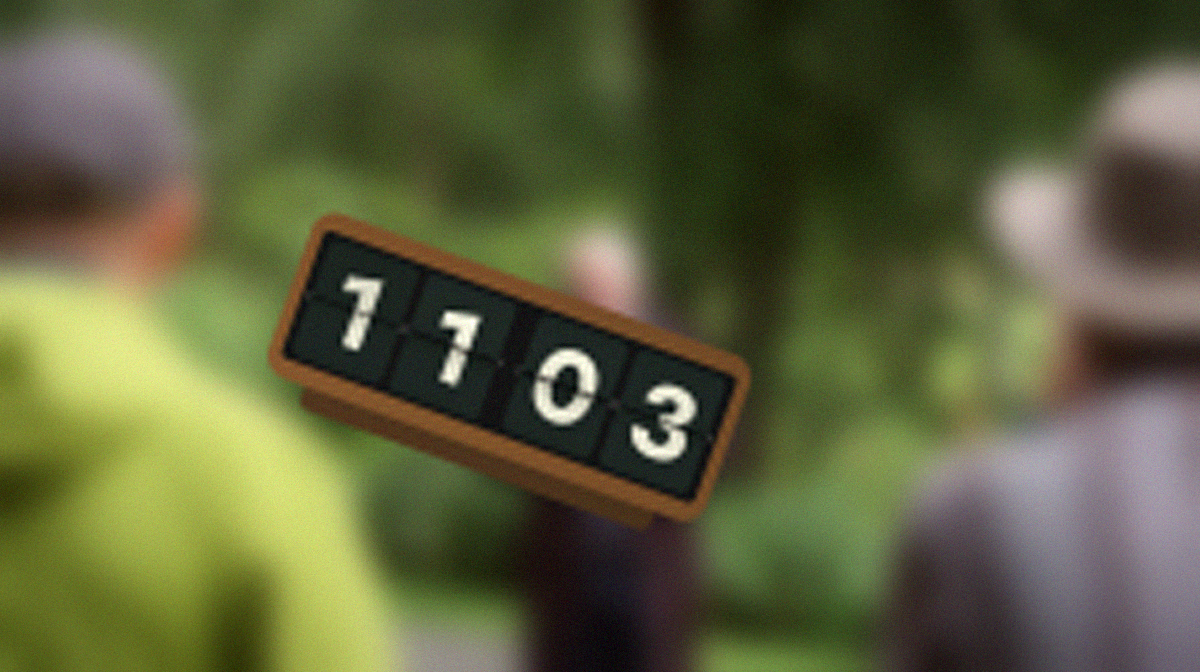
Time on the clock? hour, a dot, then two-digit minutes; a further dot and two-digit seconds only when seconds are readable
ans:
11.03
